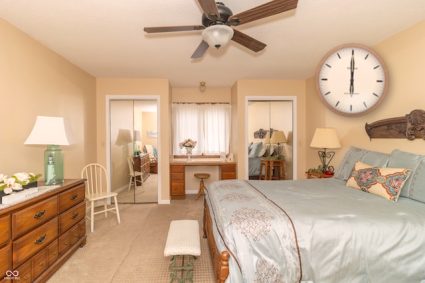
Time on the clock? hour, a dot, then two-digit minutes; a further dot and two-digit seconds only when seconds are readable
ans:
6.00
